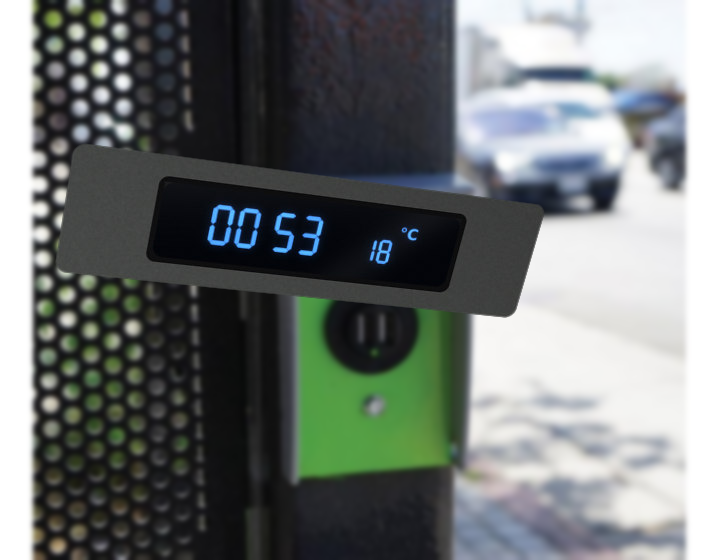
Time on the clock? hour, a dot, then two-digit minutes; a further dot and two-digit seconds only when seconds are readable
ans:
0.53
